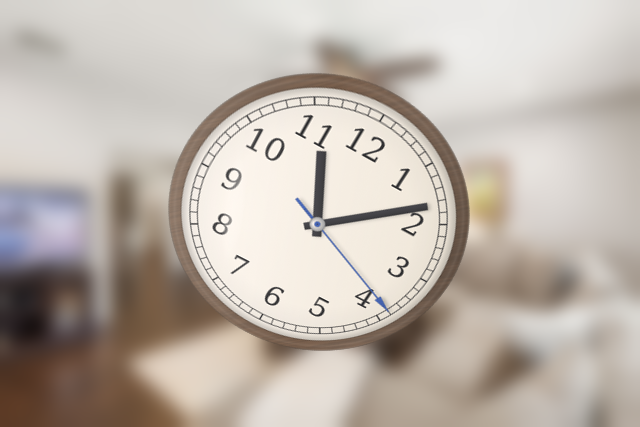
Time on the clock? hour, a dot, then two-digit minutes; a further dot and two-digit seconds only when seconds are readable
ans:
11.08.19
